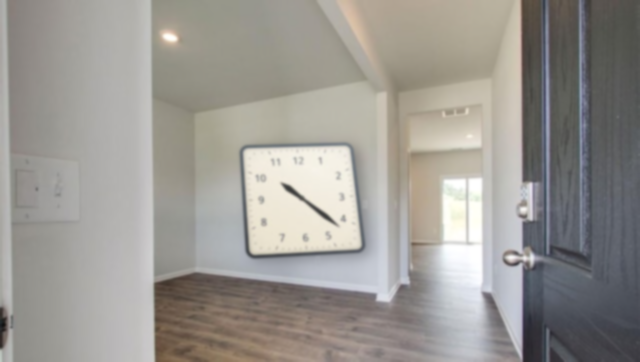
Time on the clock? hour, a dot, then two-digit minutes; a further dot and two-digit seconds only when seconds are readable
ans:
10.22
